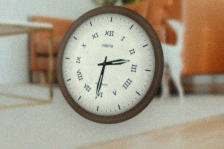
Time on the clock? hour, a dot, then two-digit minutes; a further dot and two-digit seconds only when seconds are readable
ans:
2.31
